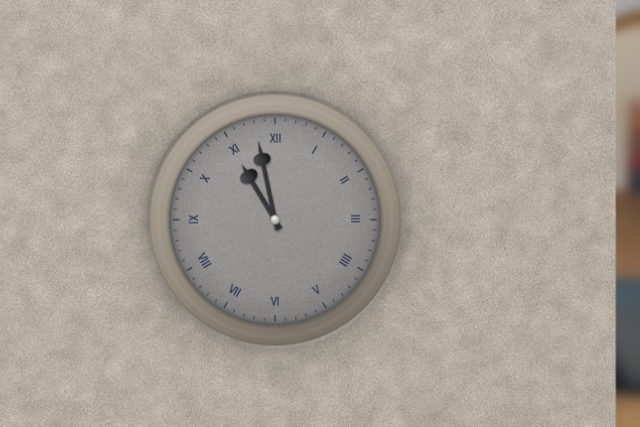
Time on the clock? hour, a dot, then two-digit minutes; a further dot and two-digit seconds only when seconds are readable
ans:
10.58
